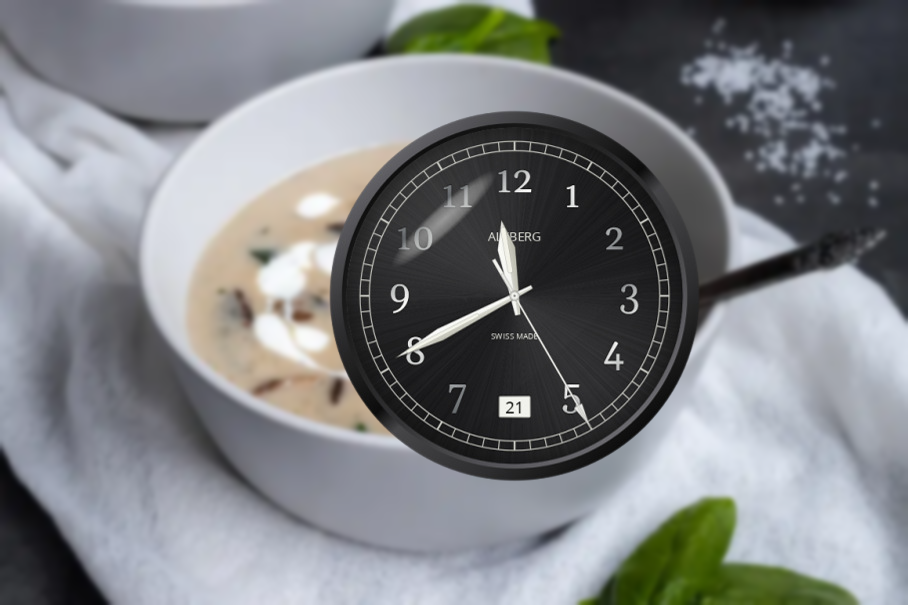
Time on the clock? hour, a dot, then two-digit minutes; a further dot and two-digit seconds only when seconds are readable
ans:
11.40.25
